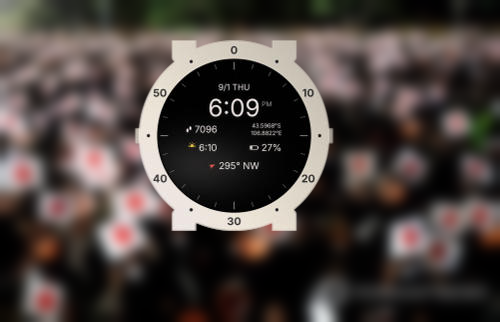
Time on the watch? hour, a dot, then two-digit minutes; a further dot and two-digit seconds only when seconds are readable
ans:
6.09
